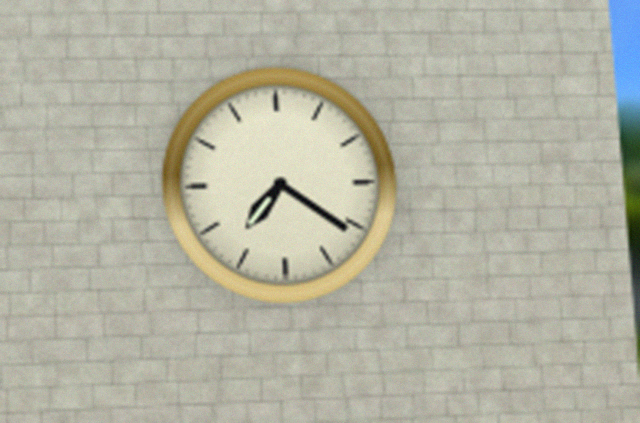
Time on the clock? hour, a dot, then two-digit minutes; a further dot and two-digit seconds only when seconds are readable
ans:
7.21
